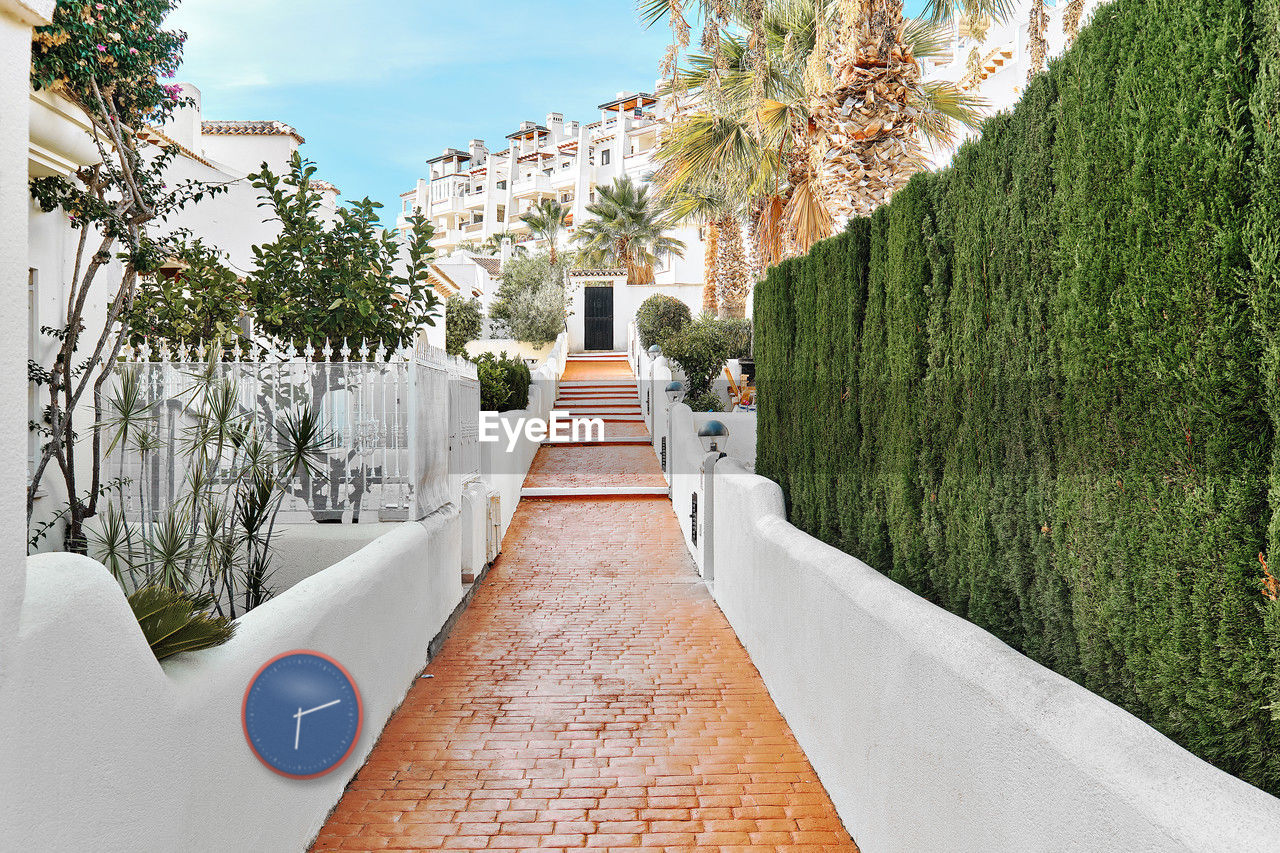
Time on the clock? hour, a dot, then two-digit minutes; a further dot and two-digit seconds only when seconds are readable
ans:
6.12
